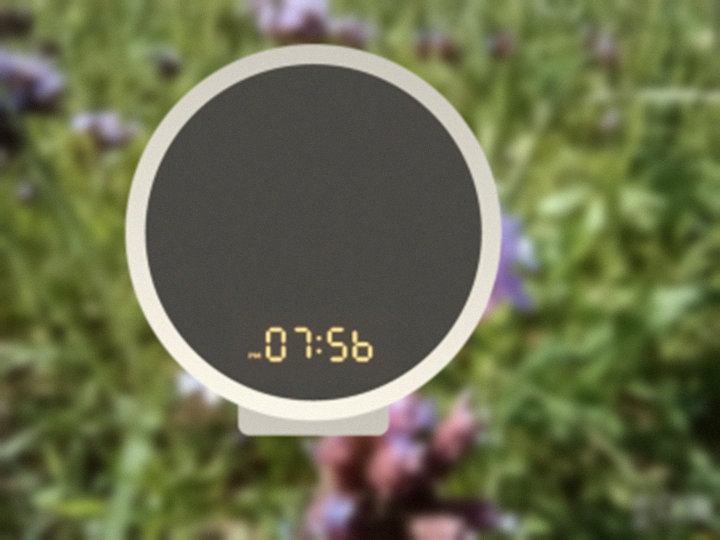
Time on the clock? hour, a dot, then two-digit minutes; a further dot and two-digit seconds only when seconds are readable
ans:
7.56
